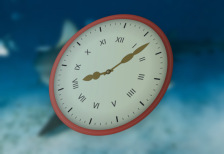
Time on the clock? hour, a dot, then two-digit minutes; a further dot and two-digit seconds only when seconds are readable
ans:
8.07
